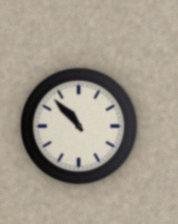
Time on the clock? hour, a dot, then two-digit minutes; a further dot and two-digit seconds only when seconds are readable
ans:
10.53
